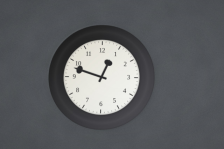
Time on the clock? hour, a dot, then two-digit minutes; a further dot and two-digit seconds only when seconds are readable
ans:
12.48
